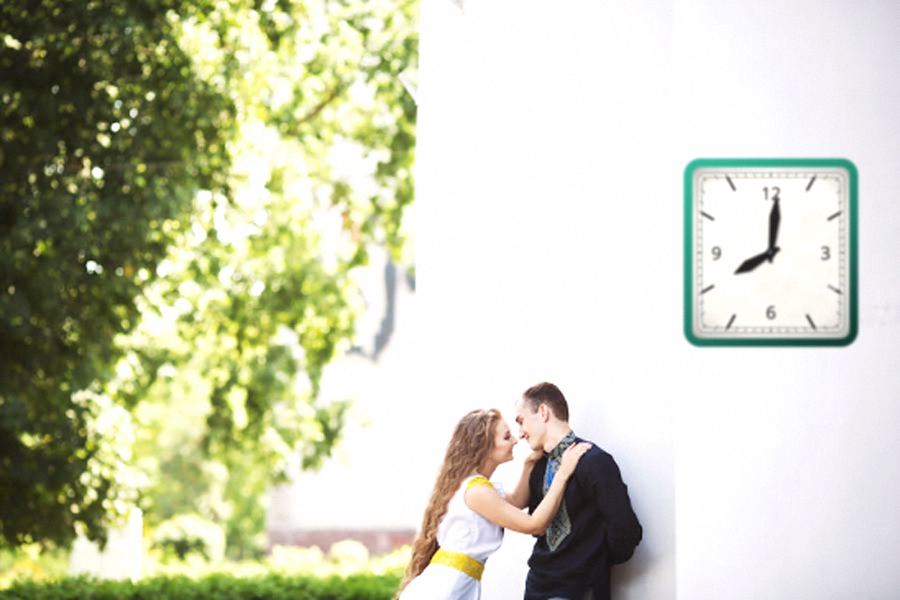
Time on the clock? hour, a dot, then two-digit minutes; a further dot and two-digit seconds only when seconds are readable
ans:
8.01
